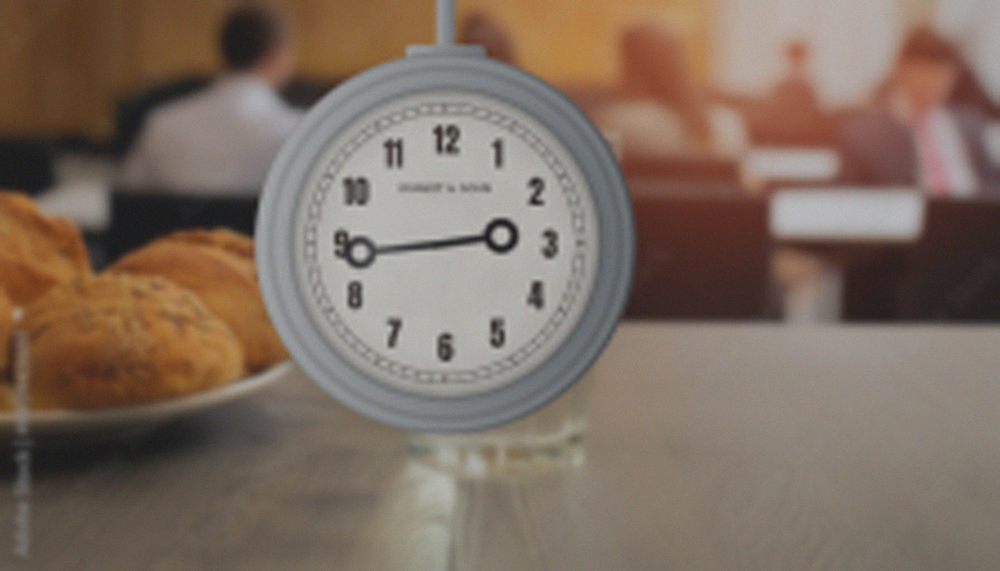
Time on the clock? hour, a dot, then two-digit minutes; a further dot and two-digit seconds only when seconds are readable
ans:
2.44
